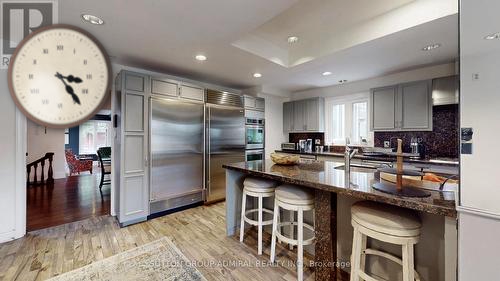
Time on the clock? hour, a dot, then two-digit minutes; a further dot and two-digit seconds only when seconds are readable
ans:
3.24
